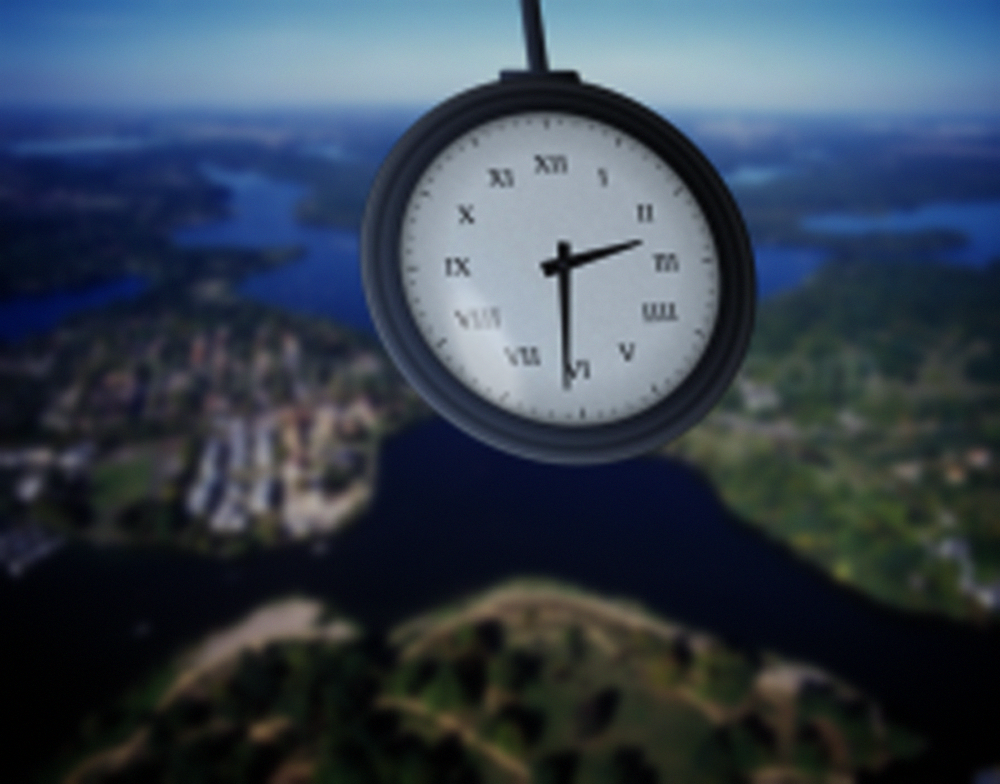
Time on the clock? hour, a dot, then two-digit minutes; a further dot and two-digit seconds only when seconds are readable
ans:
2.31
